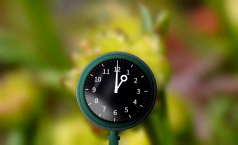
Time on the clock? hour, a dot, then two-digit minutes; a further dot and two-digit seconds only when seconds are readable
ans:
1.00
